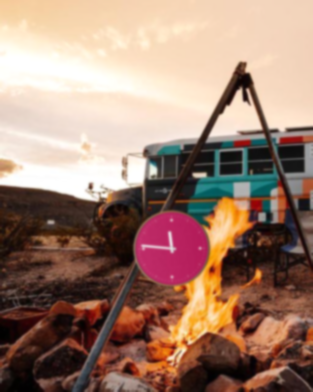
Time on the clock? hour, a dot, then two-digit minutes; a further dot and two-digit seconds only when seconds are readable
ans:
11.46
